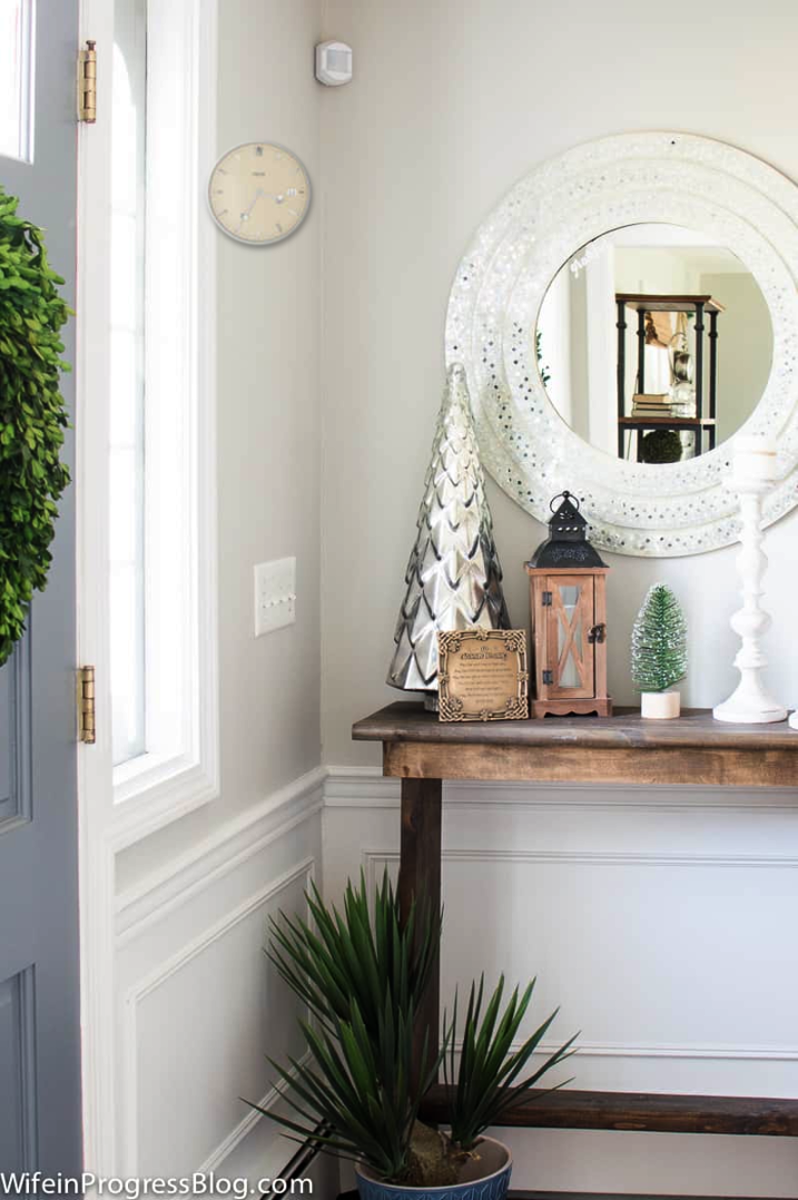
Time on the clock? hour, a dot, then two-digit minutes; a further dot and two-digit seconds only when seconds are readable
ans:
3.35
